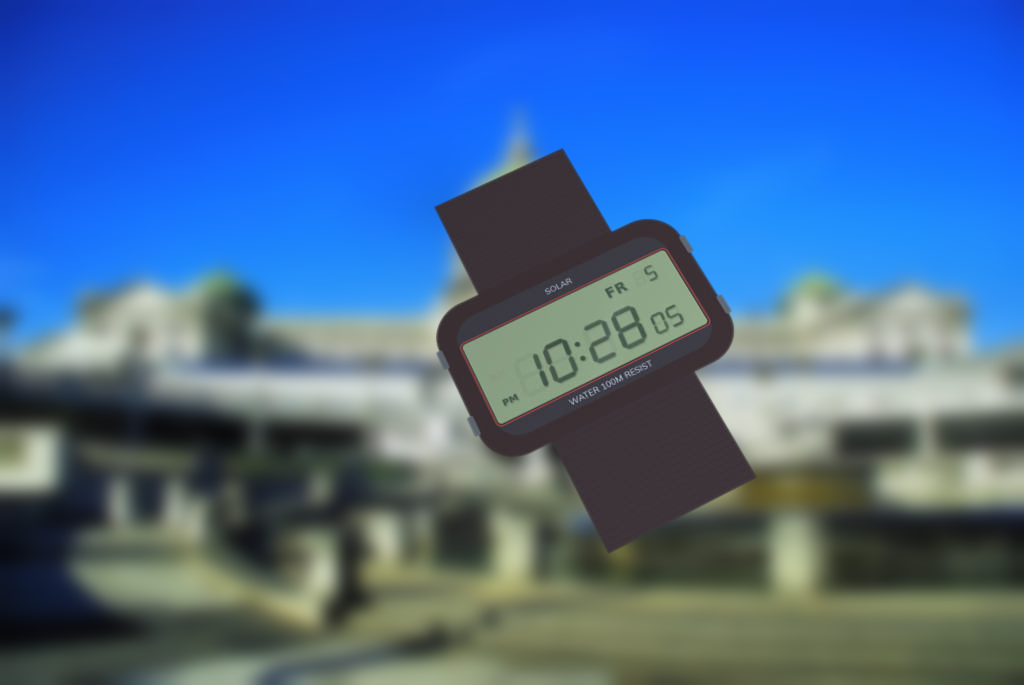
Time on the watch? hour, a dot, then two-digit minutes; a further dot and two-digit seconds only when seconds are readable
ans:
10.28.05
